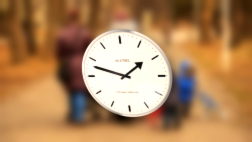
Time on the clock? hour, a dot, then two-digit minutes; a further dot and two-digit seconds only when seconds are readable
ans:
1.48
